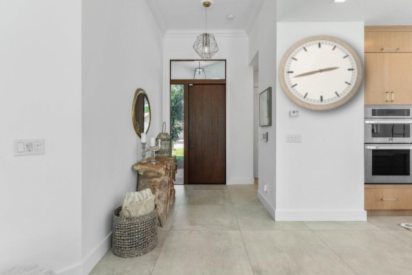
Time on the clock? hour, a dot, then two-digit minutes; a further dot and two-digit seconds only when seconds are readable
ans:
2.43
